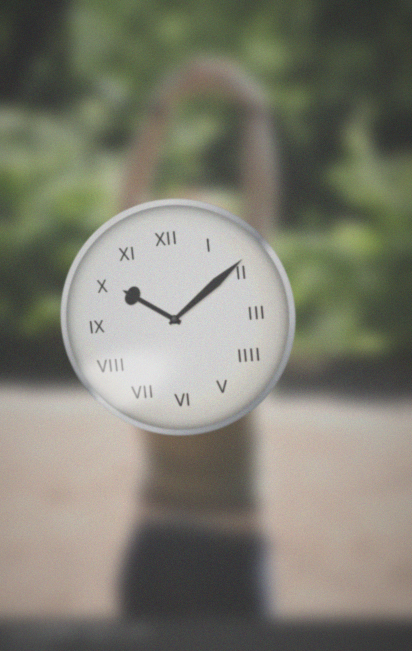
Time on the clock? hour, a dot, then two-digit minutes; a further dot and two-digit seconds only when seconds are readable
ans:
10.09
